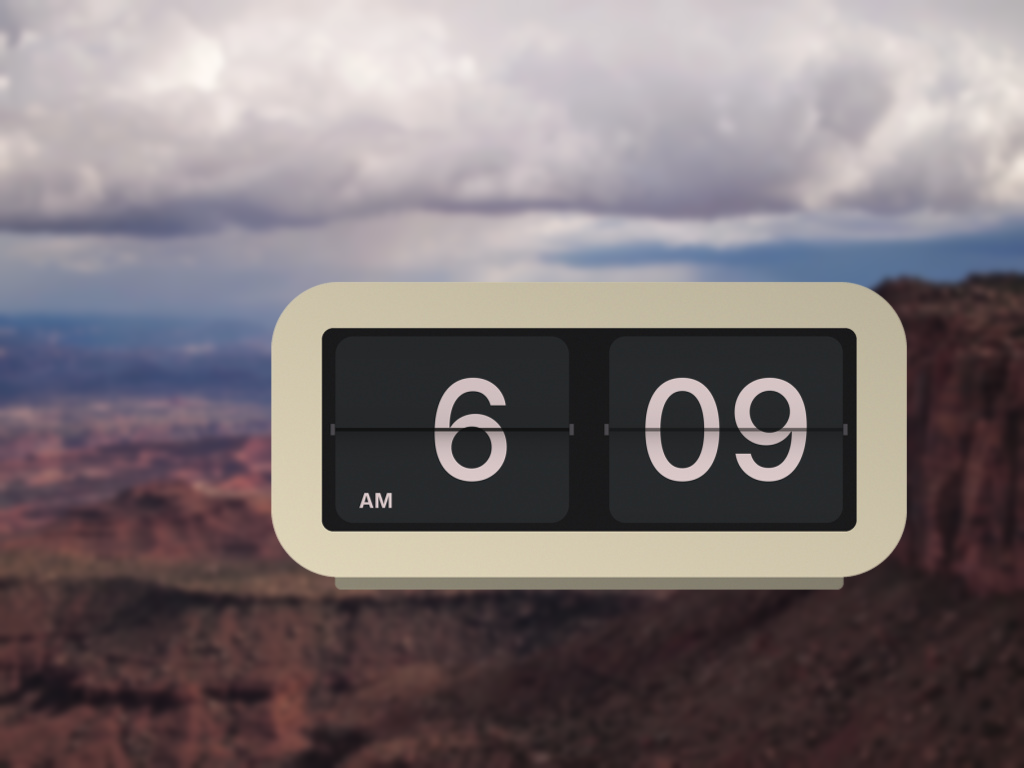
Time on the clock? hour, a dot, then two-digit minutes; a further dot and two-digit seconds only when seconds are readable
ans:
6.09
